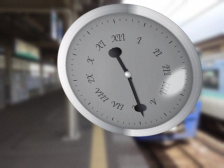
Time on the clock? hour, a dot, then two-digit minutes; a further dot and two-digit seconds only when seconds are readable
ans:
11.29
